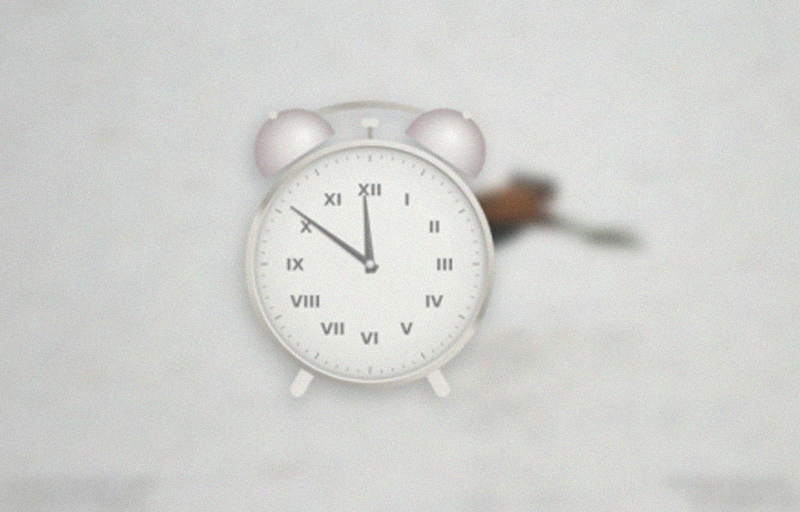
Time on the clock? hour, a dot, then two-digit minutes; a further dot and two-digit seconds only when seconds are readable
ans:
11.51
